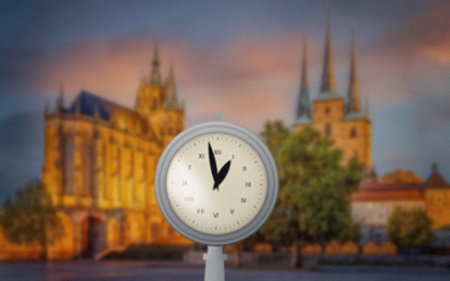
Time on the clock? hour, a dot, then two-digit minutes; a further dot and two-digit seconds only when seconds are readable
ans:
12.58
